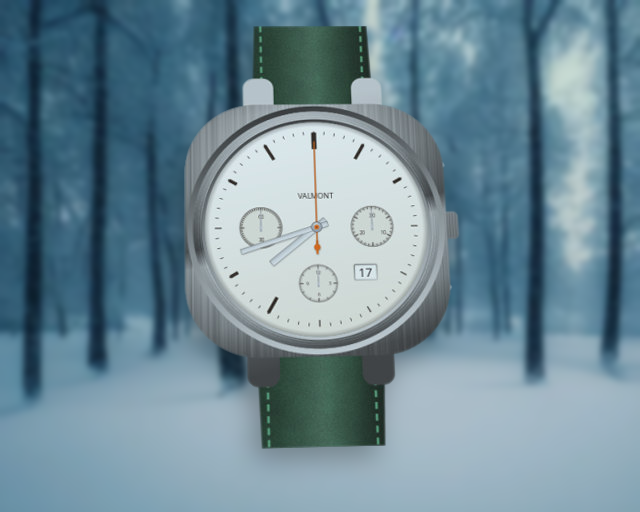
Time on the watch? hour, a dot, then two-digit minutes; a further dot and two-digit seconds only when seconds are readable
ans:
7.42
